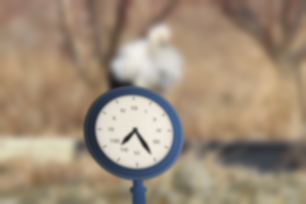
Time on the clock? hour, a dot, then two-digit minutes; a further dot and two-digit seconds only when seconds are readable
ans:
7.25
